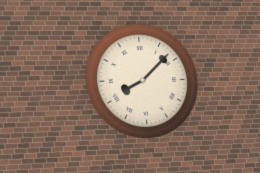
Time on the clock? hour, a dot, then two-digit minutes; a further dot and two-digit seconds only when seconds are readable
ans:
8.08
